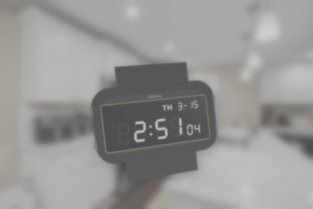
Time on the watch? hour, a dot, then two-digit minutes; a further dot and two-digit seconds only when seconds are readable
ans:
2.51.04
